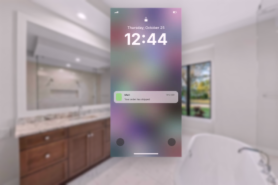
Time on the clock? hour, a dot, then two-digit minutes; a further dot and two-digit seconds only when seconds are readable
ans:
12.44
